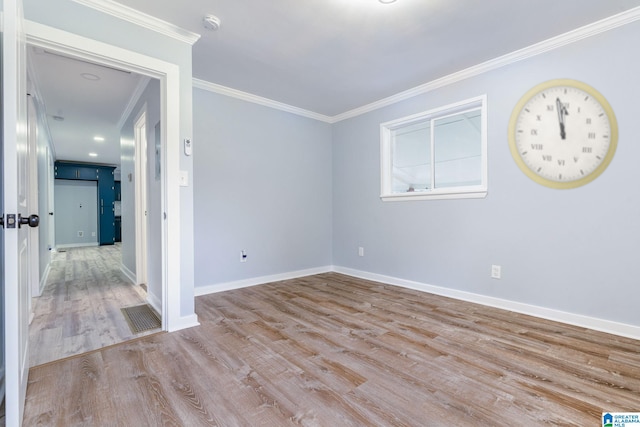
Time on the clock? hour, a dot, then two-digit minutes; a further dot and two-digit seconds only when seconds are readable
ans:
11.58
